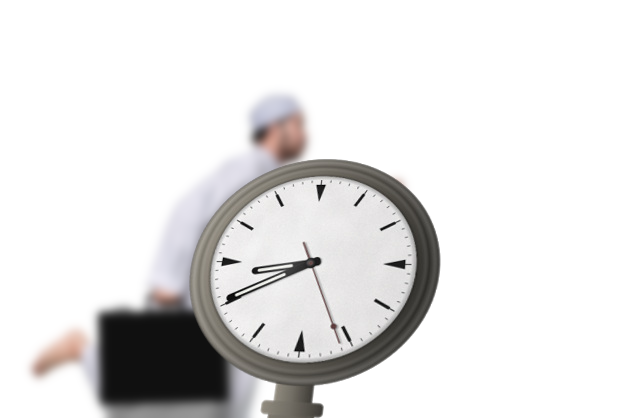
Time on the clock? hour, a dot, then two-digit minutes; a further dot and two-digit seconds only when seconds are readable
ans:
8.40.26
